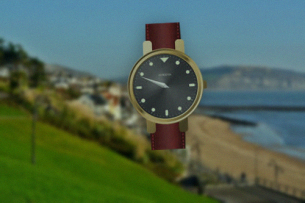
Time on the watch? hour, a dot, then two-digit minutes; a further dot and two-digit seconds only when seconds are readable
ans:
9.49
